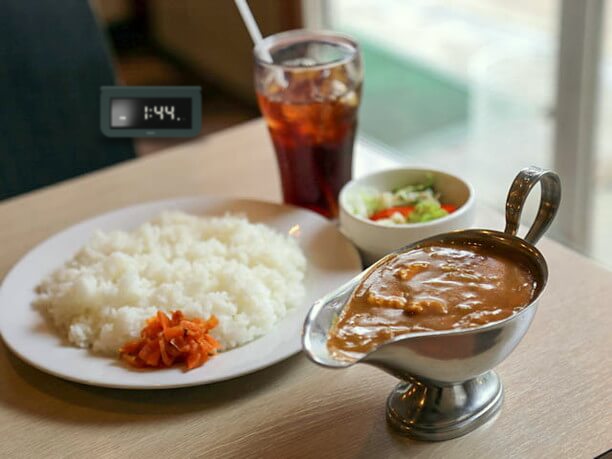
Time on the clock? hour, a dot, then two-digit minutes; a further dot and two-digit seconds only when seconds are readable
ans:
1.44
